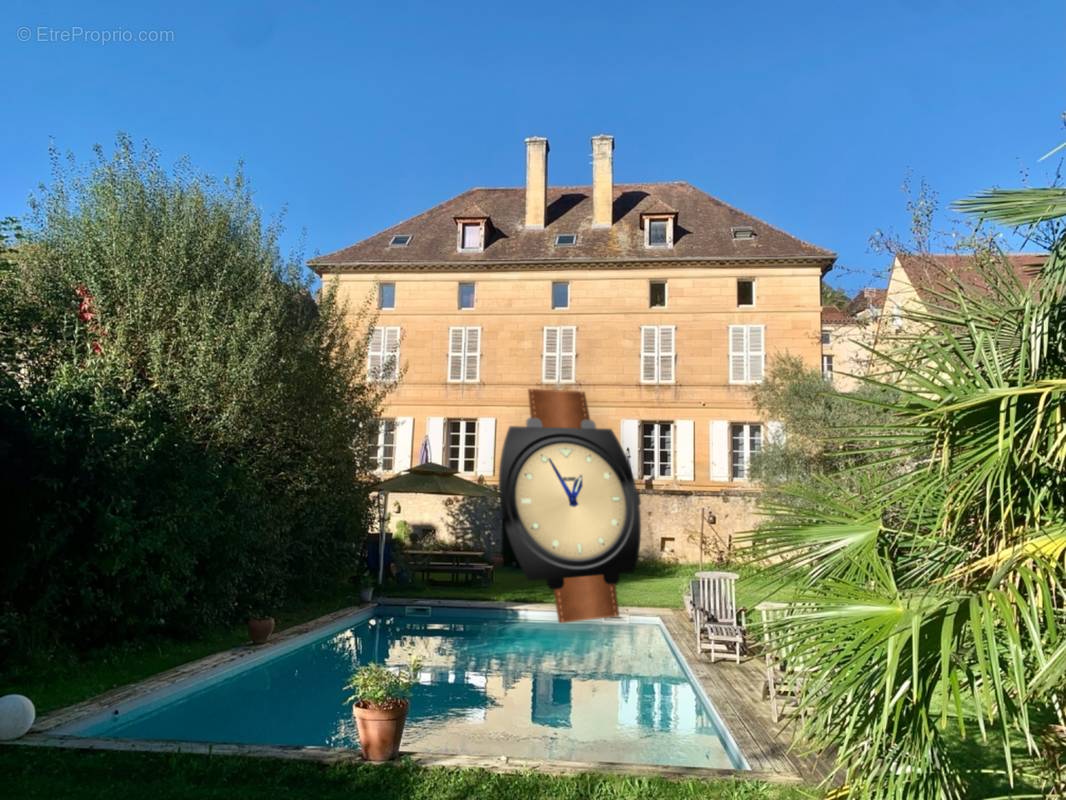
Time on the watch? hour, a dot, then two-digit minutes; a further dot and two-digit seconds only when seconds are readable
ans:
12.56
